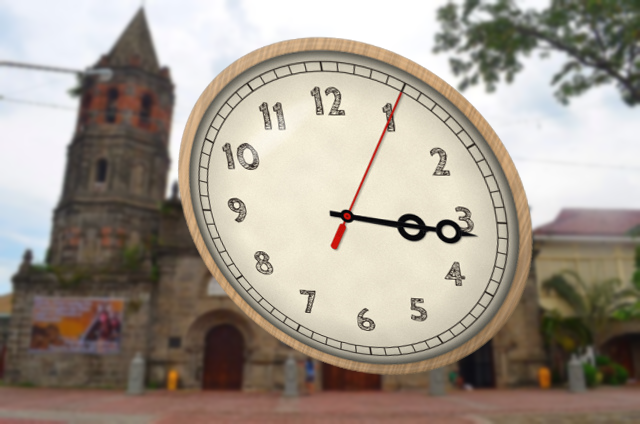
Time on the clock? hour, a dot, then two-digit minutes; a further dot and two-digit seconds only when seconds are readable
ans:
3.16.05
